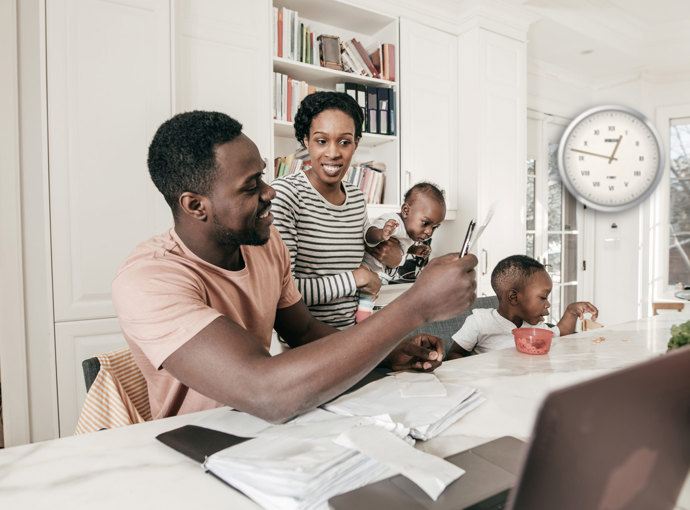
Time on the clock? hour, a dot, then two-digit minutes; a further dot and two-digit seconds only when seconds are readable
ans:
12.47
